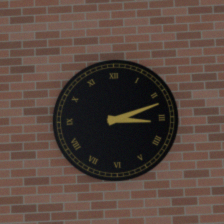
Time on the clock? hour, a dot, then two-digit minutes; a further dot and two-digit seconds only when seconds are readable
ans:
3.12
